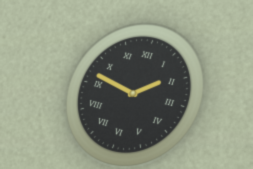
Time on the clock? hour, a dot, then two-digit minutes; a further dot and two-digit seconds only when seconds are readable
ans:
1.47
